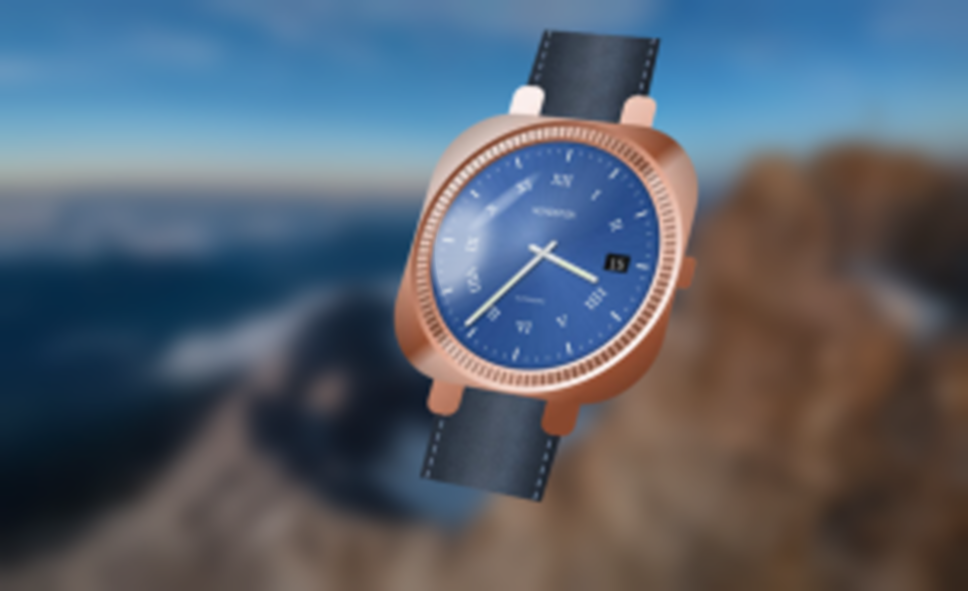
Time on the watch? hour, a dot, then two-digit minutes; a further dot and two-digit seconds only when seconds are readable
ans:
3.36
